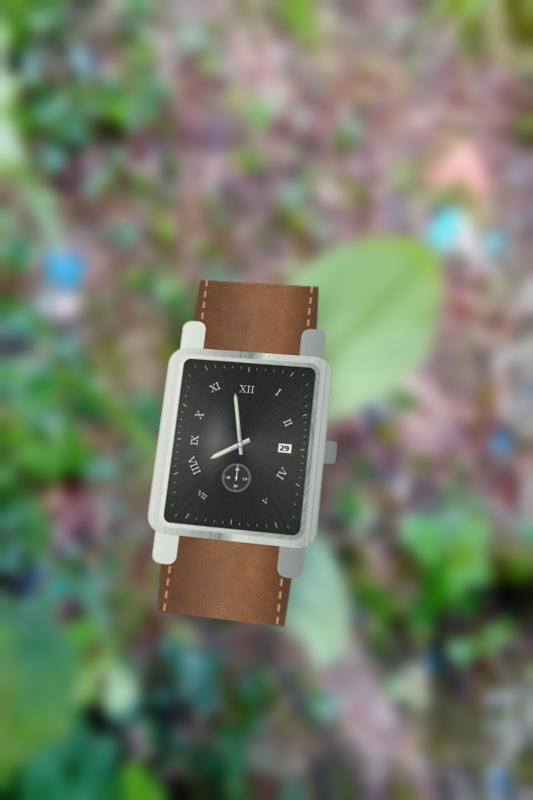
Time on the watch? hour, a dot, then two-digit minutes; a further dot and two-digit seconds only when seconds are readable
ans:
7.58
